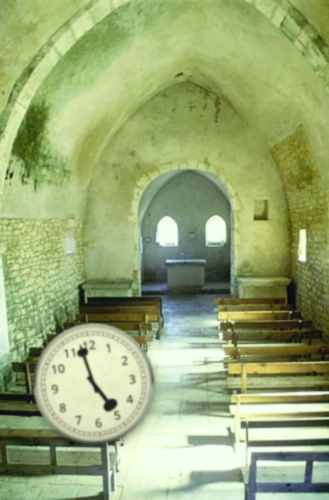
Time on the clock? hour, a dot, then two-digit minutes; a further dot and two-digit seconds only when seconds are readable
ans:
4.58
